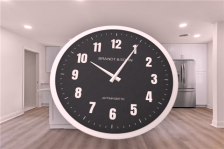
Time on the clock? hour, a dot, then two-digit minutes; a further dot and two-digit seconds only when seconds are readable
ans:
10.05
